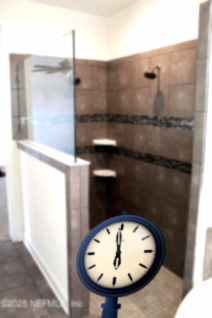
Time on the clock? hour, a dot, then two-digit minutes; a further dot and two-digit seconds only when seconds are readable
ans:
5.59
